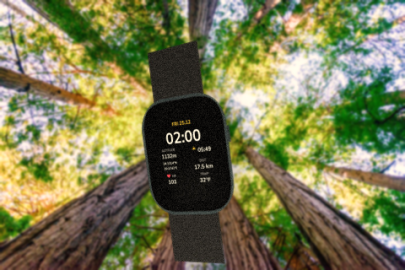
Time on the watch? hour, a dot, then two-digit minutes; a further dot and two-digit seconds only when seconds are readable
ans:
2.00
